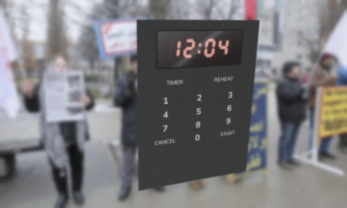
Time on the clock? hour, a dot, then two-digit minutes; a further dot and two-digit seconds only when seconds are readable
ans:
12.04
